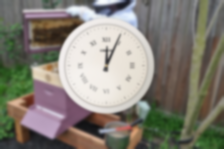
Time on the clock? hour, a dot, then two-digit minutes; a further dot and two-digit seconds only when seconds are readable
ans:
12.04
